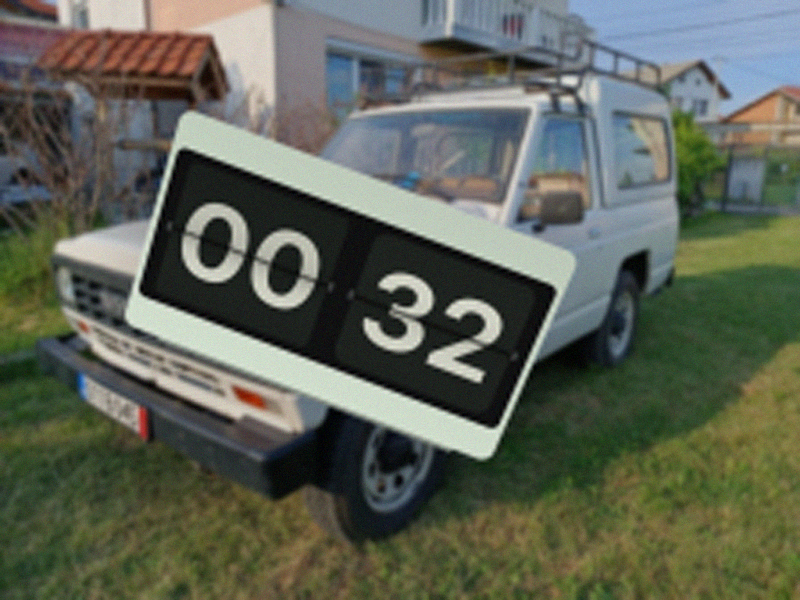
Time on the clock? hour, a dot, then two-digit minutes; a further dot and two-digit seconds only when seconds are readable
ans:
0.32
